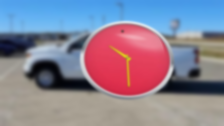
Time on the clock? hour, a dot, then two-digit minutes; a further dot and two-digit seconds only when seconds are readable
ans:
10.31
